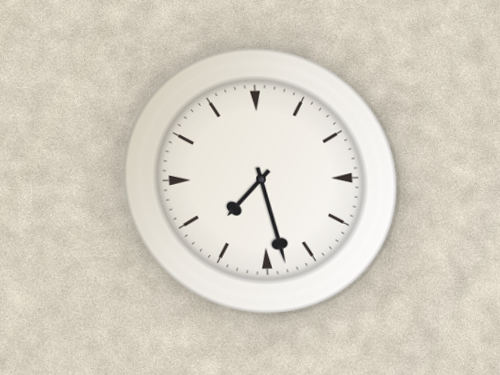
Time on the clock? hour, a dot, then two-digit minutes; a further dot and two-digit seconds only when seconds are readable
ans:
7.28
